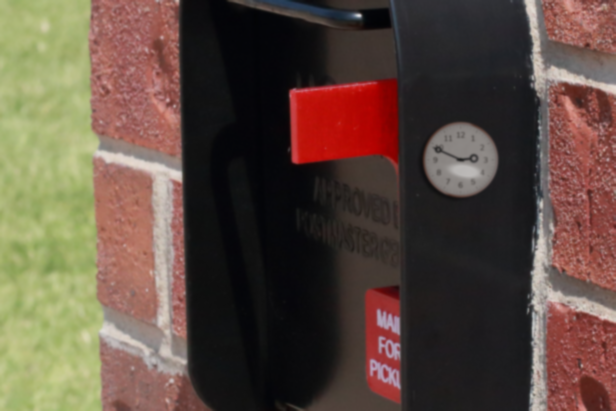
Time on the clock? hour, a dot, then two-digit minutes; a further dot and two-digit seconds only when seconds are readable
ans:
2.49
